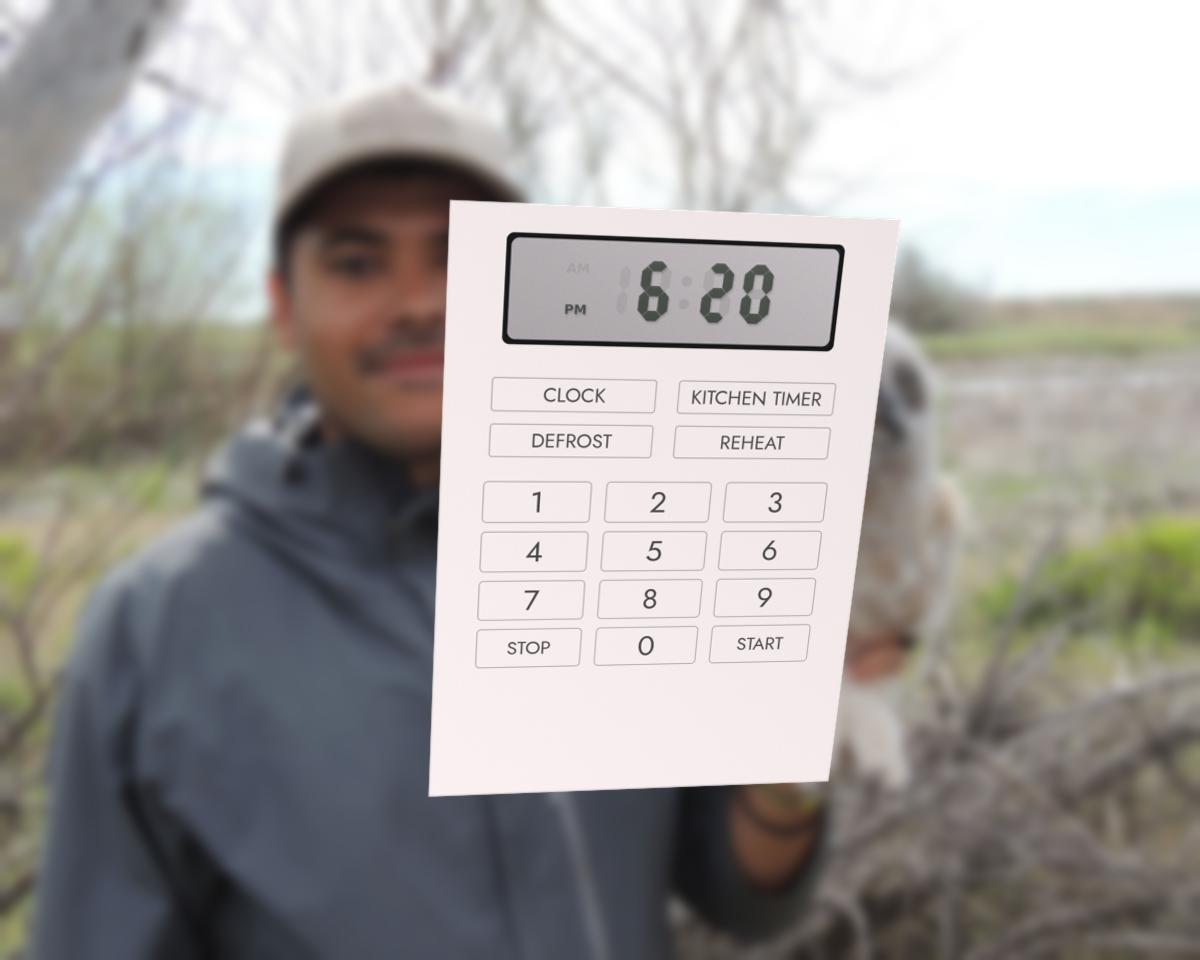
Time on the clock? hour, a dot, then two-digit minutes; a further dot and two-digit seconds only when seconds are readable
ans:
6.20
